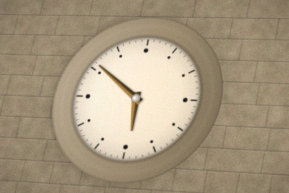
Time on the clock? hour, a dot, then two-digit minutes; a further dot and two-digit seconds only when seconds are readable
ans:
5.51
